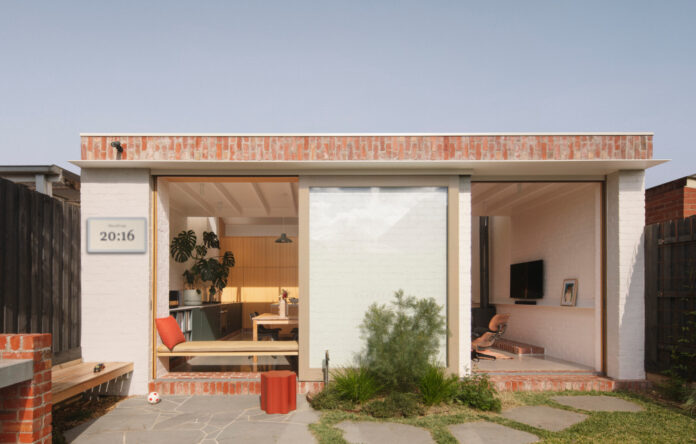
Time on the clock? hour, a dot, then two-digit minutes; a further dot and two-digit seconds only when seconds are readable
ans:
20.16
